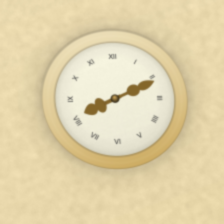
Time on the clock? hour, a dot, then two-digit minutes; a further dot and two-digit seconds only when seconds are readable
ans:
8.11
